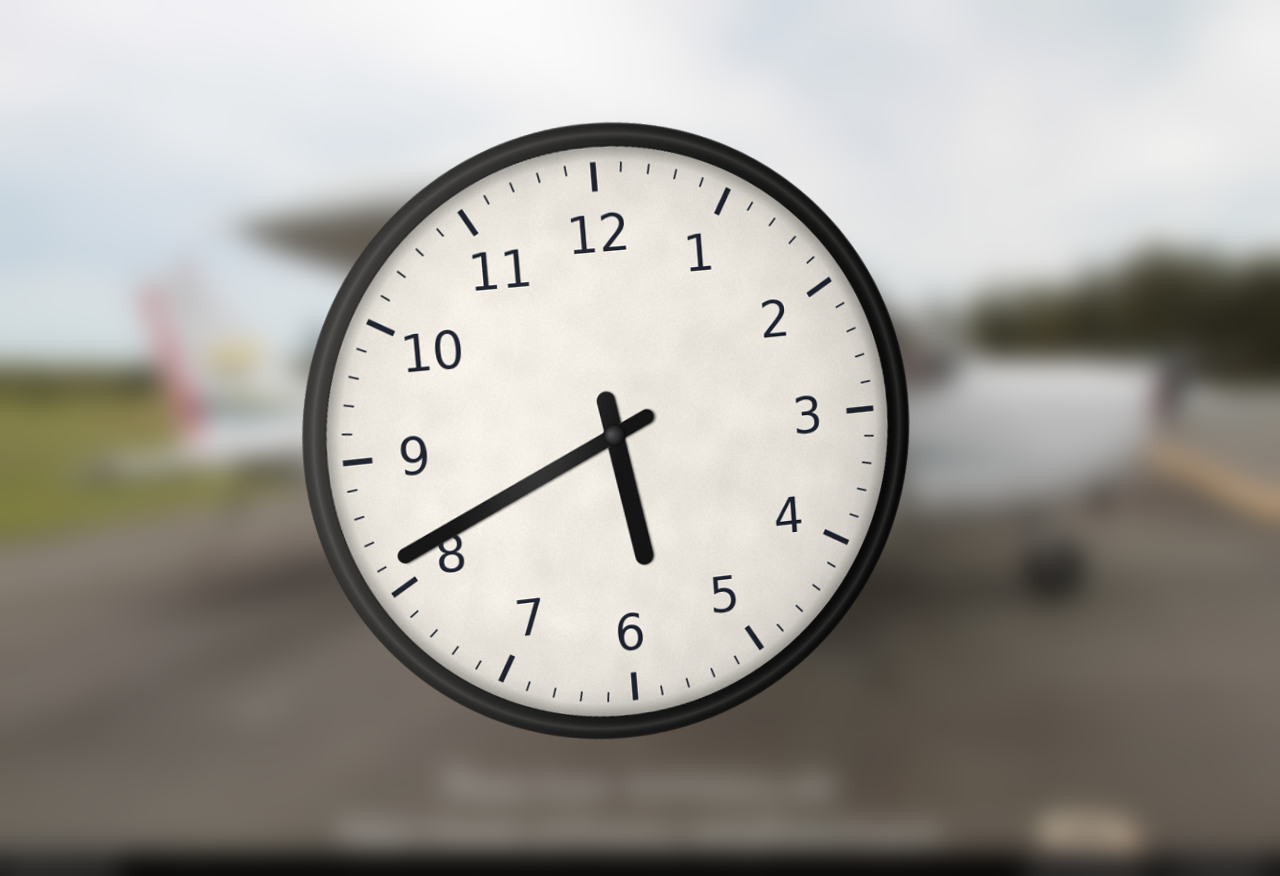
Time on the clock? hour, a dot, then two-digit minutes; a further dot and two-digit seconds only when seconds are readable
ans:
5.41
